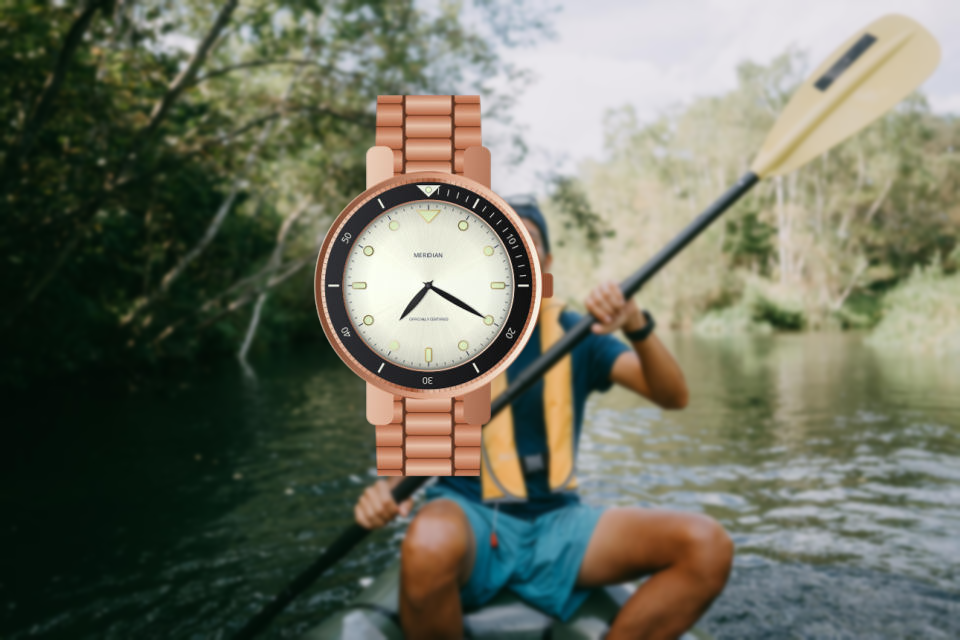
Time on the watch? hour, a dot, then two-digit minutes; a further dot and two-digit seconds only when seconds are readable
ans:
7.20
